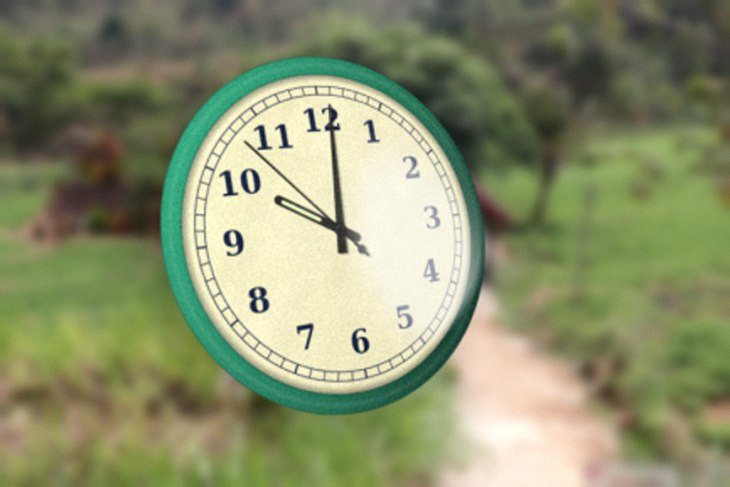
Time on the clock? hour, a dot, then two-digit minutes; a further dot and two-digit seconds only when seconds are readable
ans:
10.00.53
